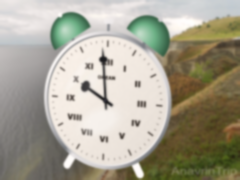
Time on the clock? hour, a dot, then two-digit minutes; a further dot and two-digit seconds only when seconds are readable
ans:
9.59
